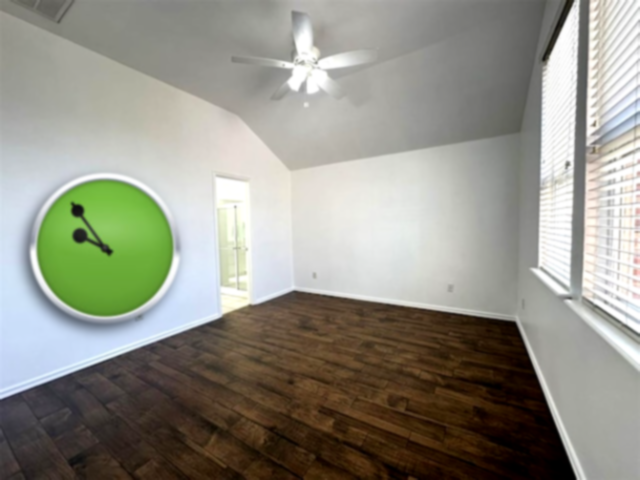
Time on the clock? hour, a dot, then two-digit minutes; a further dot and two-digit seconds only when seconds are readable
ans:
9.54
